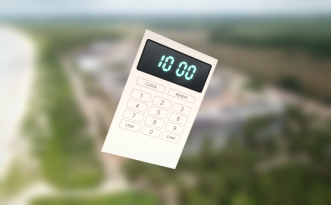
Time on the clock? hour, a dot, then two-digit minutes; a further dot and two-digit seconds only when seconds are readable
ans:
10.00
